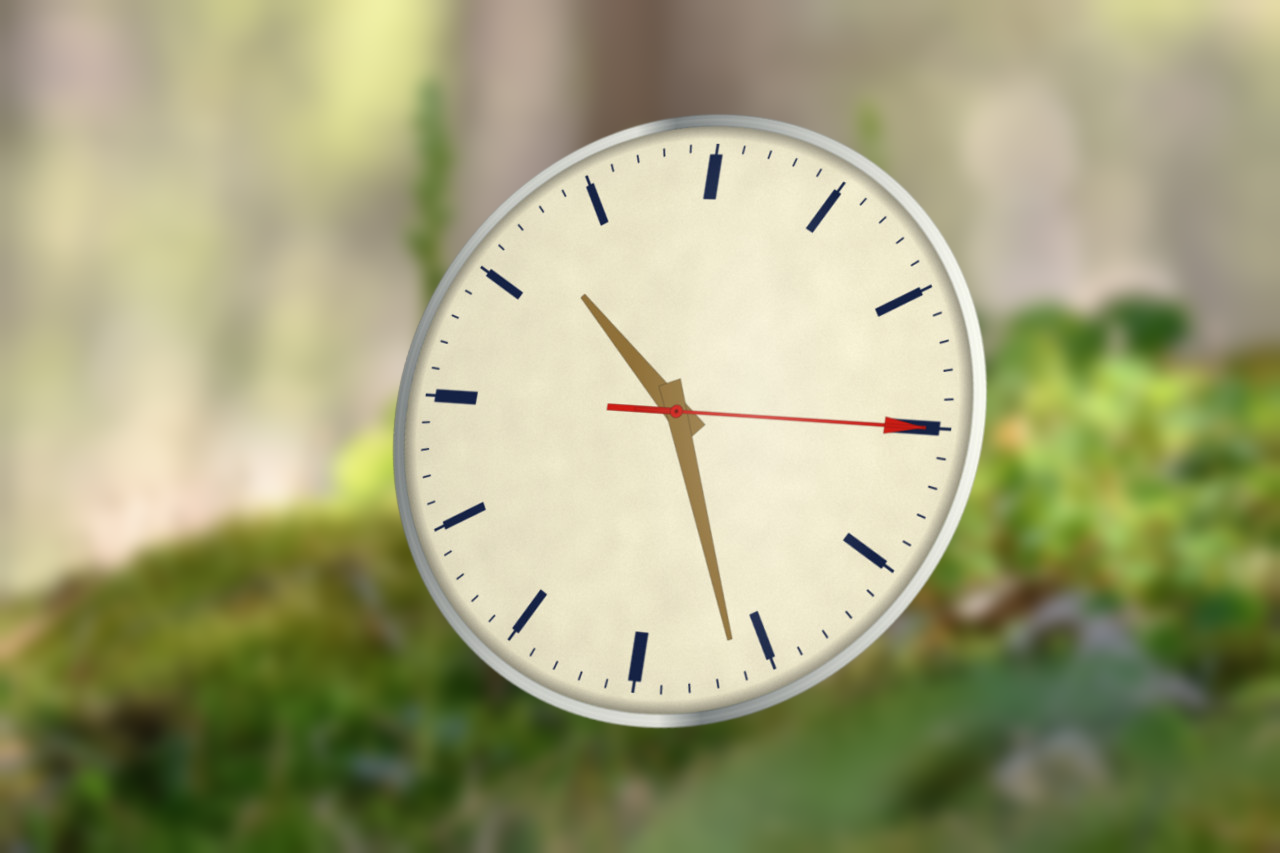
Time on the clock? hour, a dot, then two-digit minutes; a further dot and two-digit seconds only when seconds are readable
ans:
10.26.15
